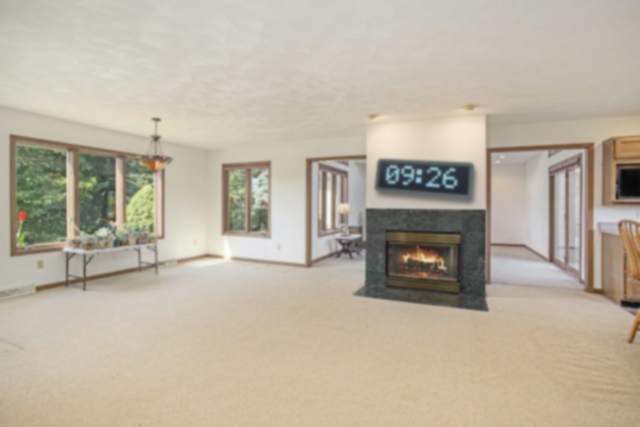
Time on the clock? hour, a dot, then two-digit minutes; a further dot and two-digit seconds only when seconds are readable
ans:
9.26
